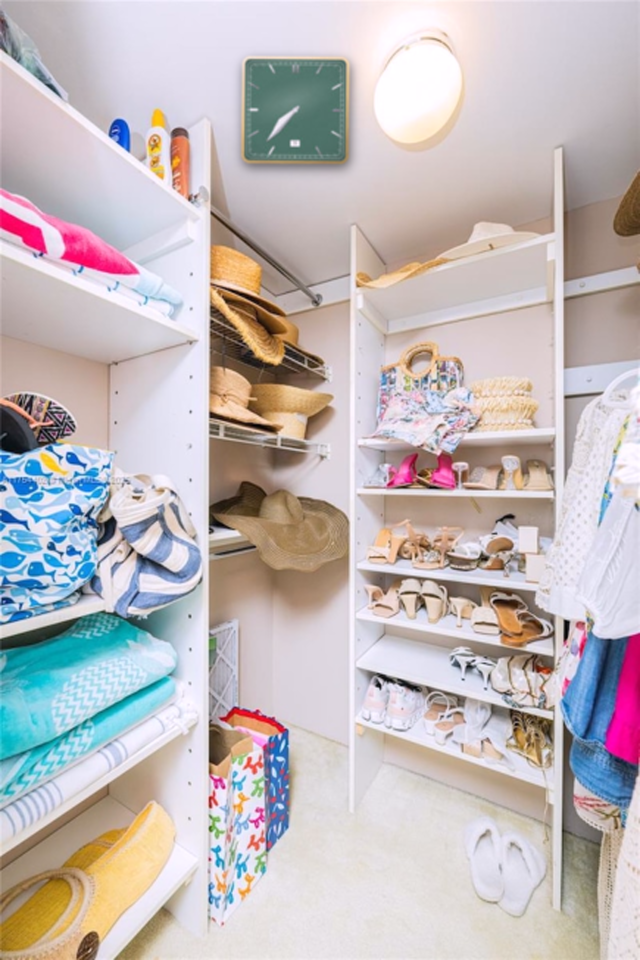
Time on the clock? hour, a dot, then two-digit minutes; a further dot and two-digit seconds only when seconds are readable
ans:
7.37
